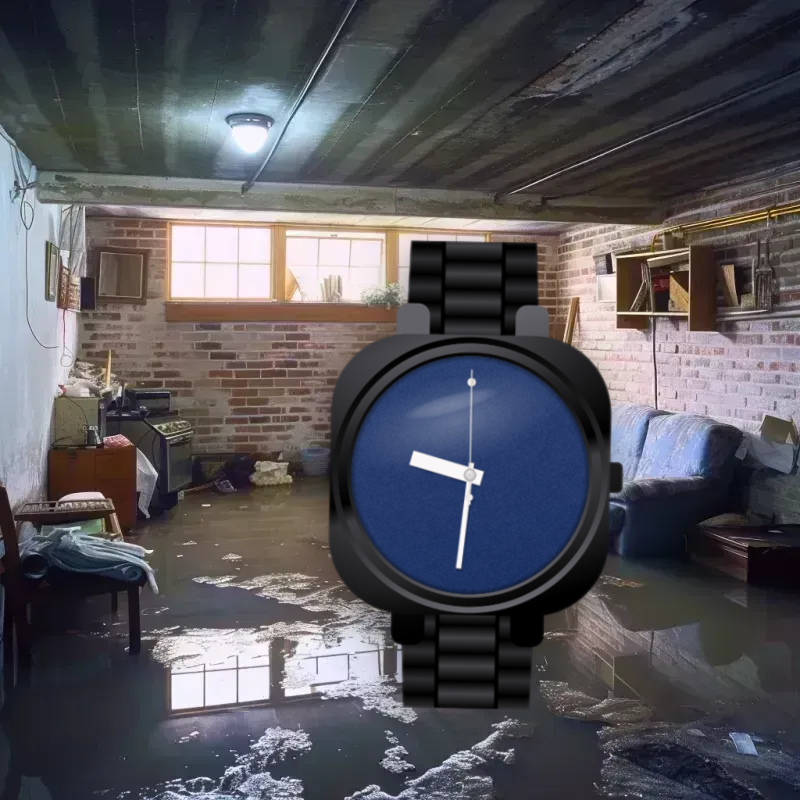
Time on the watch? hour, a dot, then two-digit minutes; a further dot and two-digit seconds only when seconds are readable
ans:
9.31.00
